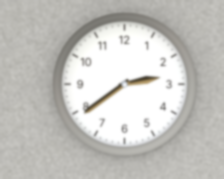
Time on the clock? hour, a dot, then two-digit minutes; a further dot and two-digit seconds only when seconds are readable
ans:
2.39
